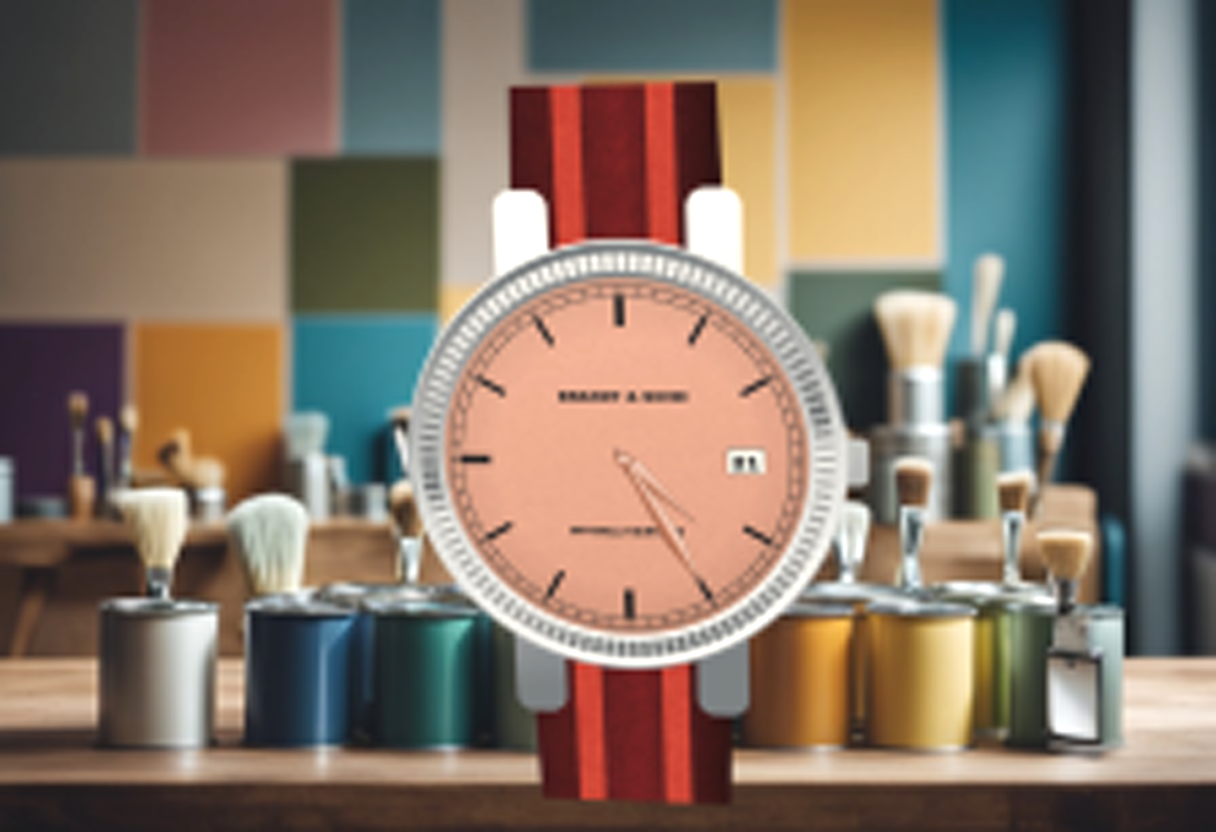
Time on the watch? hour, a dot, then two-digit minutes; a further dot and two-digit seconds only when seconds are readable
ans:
4.25
